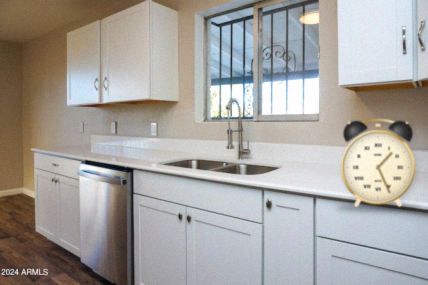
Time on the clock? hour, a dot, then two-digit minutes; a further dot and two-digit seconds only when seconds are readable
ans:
1.26
